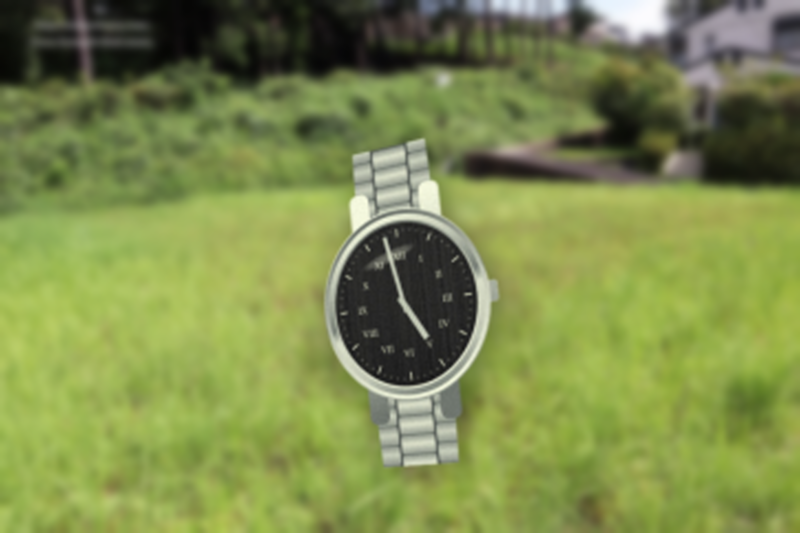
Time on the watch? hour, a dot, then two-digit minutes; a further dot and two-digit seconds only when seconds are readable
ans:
4.58
